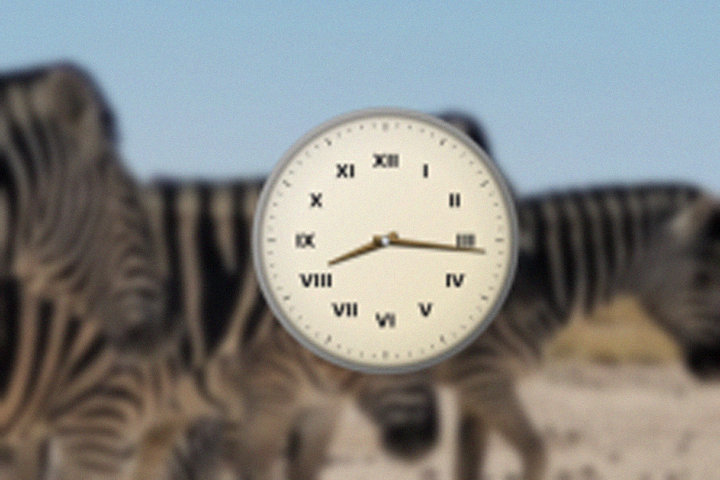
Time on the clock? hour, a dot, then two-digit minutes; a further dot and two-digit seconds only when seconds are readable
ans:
8.16
